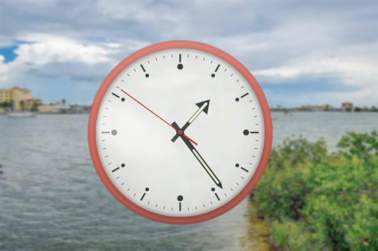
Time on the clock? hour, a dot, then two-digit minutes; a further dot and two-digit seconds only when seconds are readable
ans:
1.23.51
